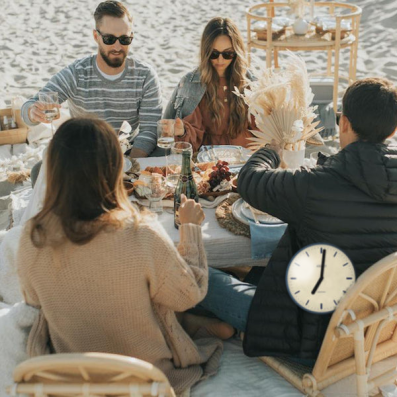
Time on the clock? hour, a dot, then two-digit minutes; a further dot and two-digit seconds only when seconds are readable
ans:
7.01
